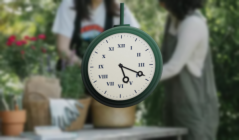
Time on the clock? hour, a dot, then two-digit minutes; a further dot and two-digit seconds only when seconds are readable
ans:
5.19
